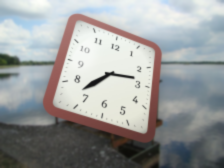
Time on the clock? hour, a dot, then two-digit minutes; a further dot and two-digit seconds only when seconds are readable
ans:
2.37
